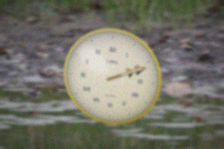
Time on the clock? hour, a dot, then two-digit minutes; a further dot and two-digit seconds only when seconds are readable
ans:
2.11
